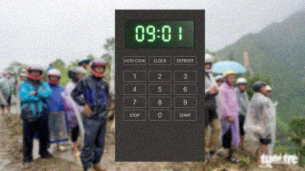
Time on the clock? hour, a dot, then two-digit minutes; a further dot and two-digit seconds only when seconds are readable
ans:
9.01
